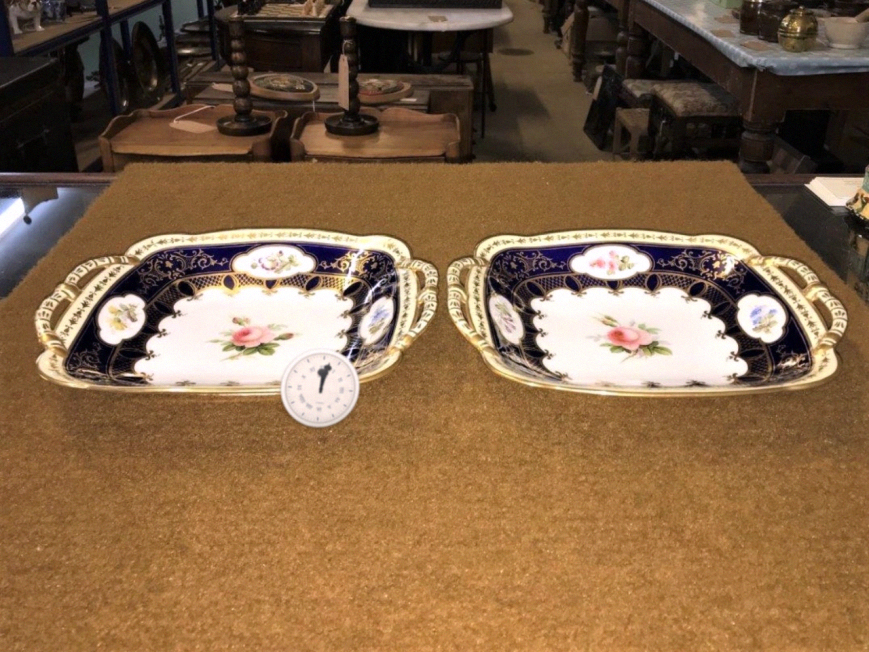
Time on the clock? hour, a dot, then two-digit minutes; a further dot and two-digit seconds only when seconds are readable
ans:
12.02
